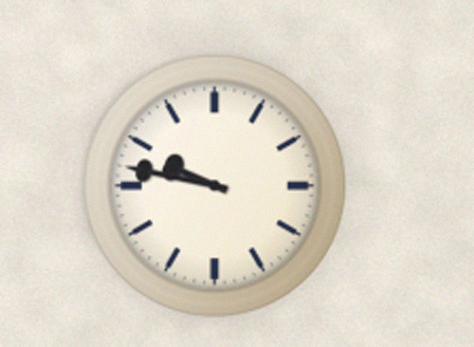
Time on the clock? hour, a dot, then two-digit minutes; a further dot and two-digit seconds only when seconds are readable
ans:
9.47
